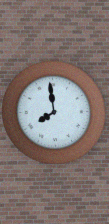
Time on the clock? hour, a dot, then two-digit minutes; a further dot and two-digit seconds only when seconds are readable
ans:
7.59
